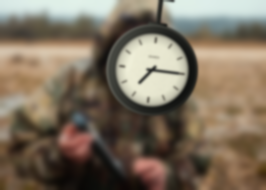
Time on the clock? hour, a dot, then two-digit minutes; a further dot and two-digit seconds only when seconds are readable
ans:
7.15
